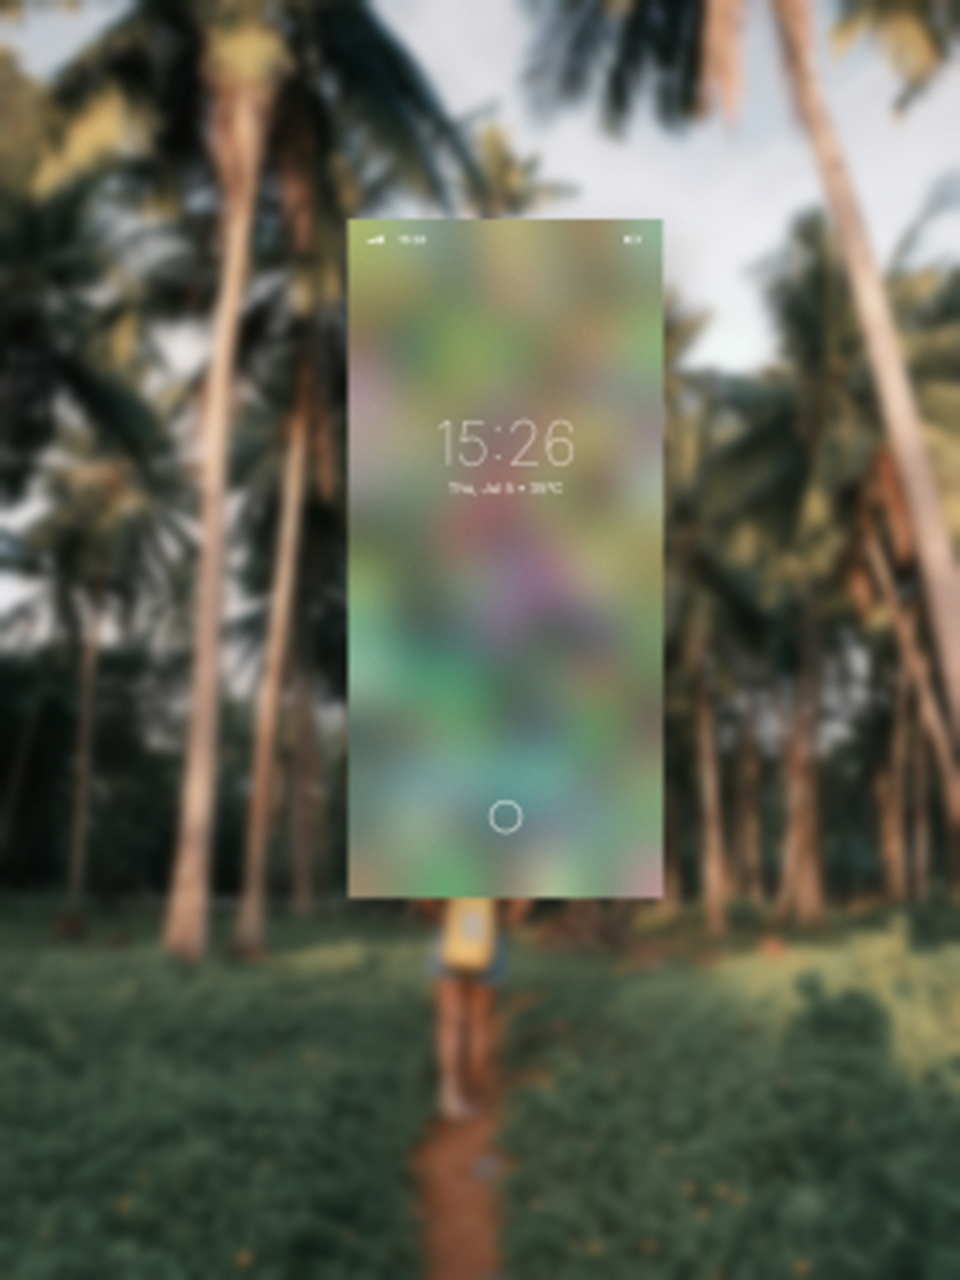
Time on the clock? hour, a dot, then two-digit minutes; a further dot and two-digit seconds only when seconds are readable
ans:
15.26
